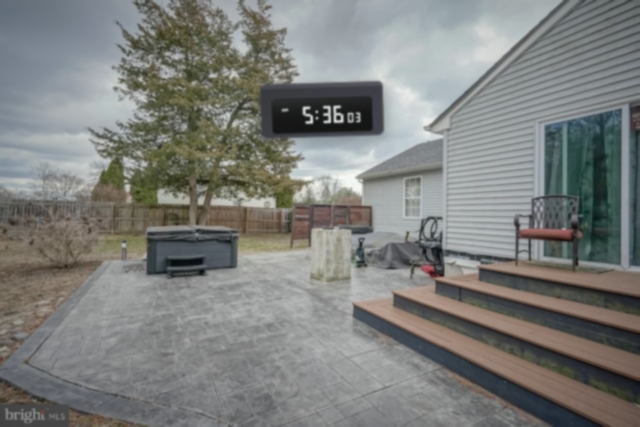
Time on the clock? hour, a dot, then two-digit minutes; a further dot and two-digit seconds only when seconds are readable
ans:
5.36
